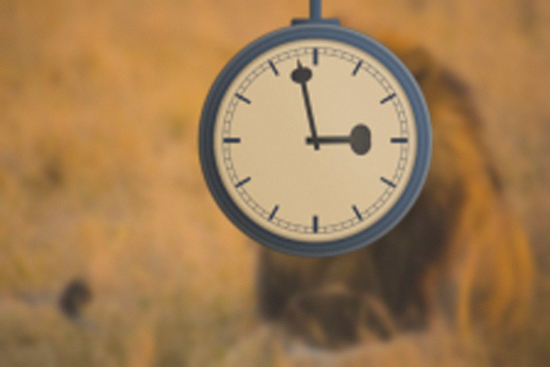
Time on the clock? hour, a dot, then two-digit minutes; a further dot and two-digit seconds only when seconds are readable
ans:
2.58
